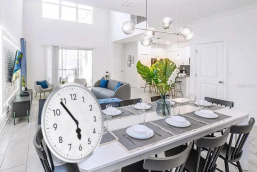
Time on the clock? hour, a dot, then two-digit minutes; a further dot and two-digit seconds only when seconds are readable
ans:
5.54
